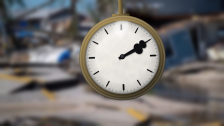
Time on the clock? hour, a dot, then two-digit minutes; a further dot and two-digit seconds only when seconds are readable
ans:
2.10
